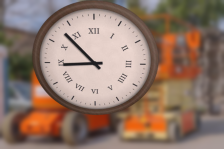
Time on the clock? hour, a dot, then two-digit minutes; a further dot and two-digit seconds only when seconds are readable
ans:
8.53
